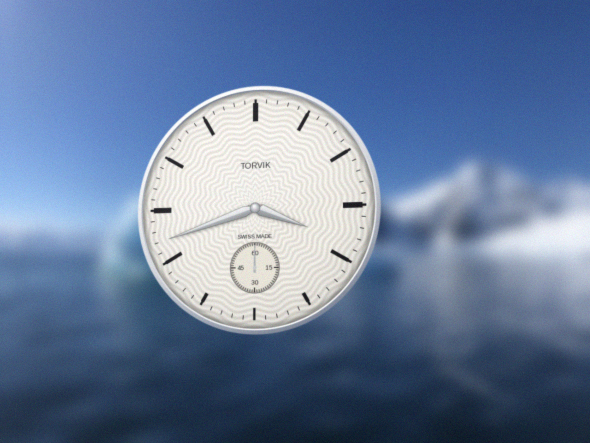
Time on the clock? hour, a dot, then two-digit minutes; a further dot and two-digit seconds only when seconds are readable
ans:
3.42
